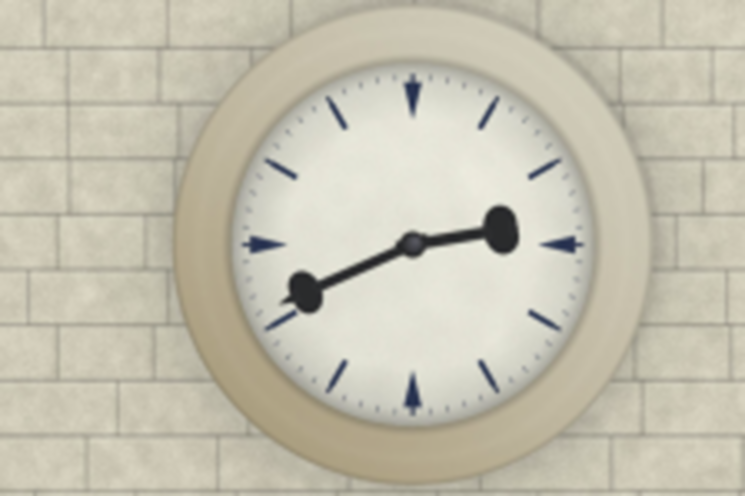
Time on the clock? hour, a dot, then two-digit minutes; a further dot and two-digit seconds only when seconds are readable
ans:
2.41
